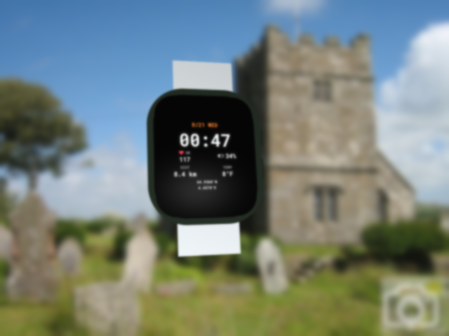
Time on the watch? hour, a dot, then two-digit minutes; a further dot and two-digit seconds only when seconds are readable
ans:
0.47
